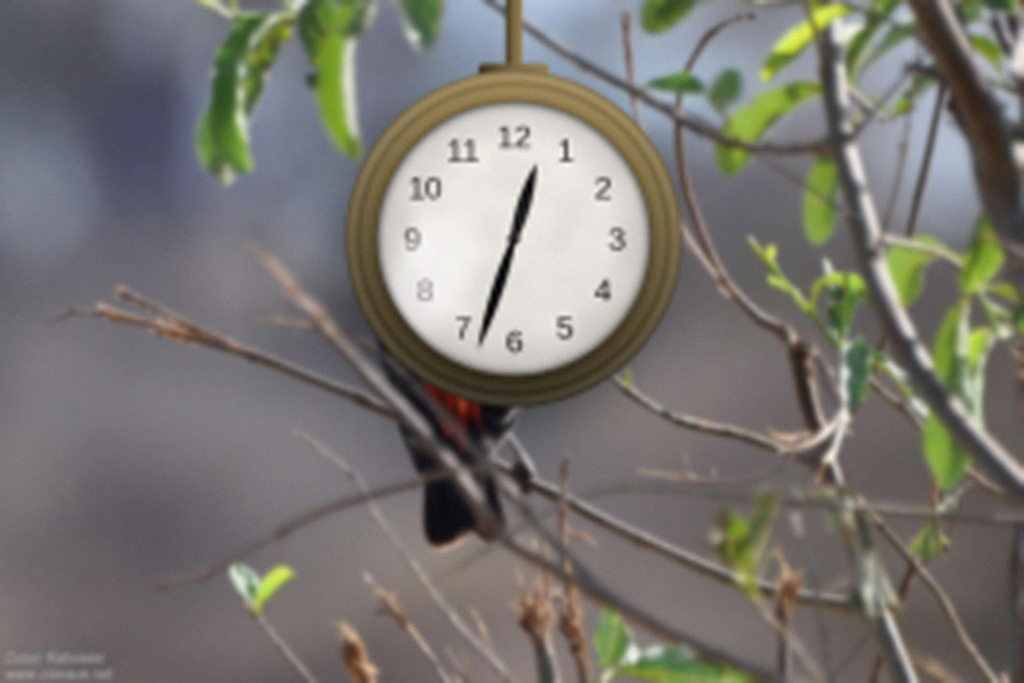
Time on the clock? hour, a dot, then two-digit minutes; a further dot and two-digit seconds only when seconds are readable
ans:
12.33
